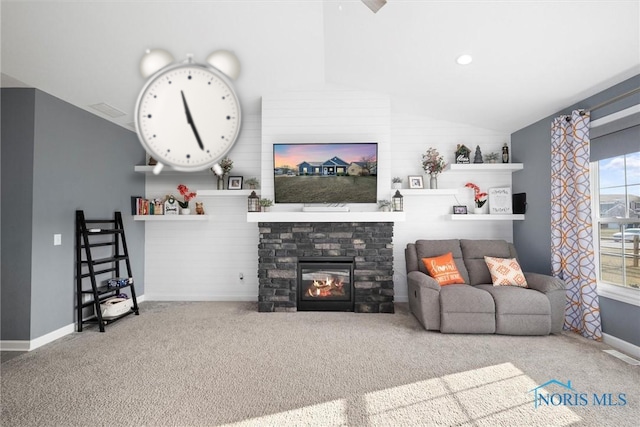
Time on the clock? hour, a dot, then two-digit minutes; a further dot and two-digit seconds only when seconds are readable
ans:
11.26
